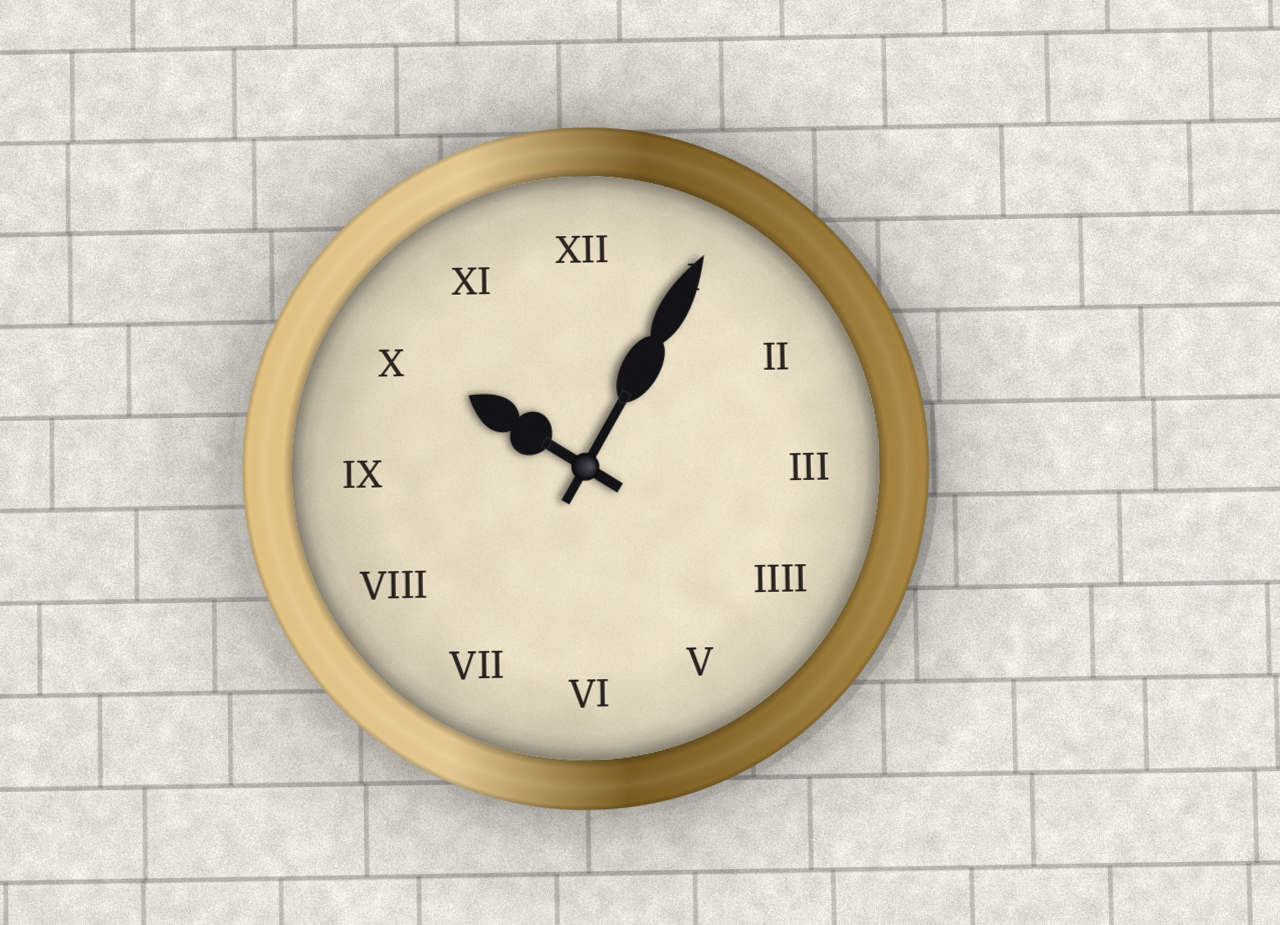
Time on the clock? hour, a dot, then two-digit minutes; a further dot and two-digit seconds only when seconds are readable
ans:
10.05
